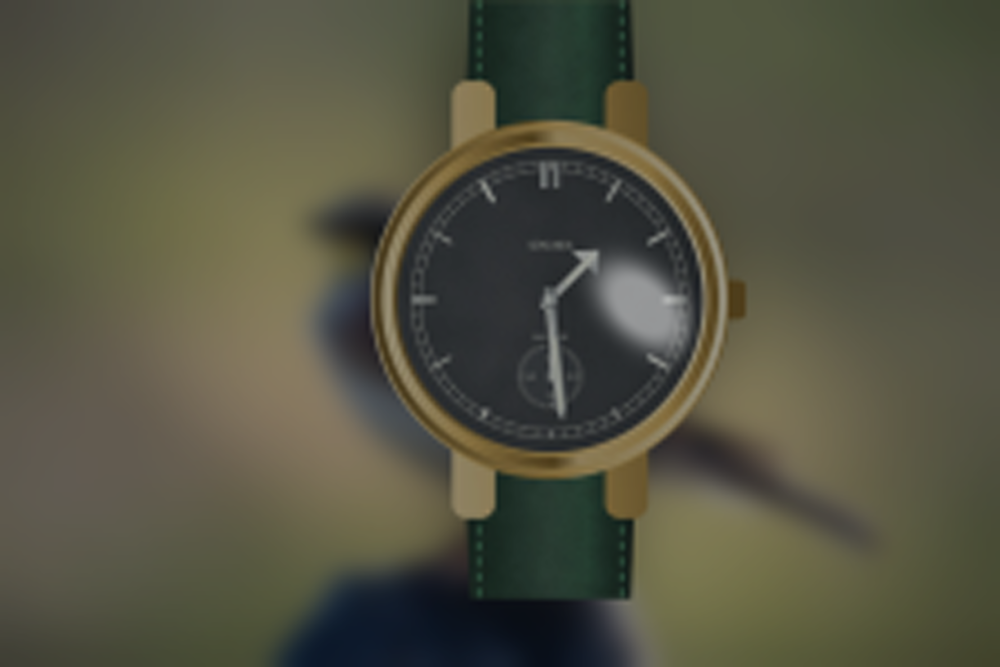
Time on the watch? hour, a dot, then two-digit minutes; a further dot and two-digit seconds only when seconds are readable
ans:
1.29
